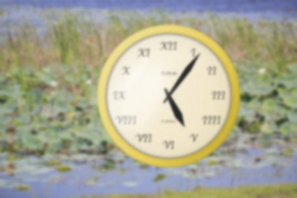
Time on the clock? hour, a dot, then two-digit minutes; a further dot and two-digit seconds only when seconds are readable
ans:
5.06
